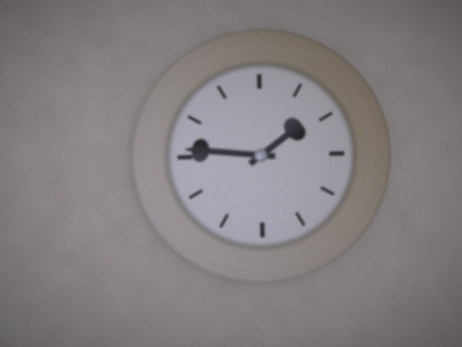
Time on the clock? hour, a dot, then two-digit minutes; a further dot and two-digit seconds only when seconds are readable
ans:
1.46
